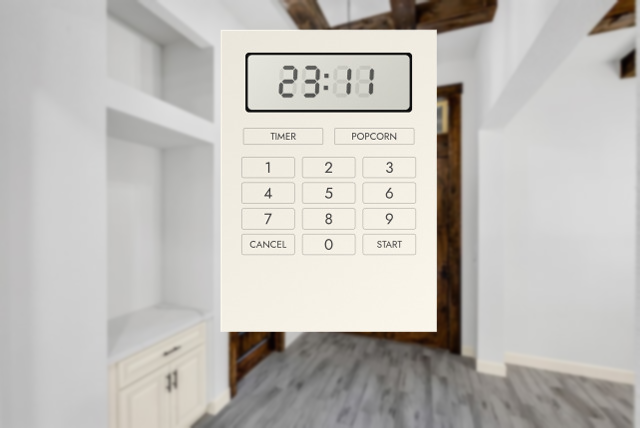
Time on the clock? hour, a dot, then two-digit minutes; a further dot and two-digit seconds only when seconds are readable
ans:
23.11
